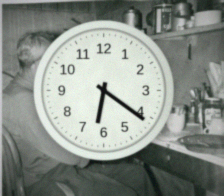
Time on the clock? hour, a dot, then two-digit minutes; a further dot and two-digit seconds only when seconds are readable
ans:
6.21
